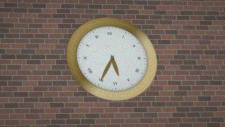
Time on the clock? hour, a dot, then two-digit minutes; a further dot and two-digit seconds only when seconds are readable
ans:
5.35
